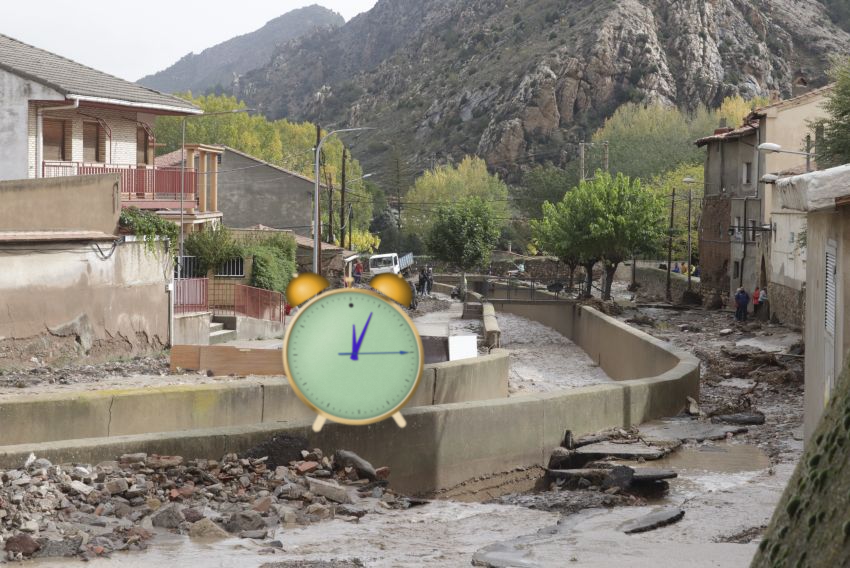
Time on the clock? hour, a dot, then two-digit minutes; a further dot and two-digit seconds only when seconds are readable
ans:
12.04.15
